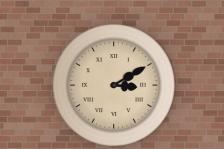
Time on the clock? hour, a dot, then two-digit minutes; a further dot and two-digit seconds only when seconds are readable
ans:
3.10
